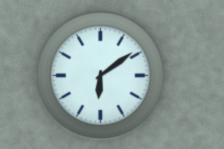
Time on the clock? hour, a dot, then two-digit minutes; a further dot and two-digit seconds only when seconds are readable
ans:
6.09
